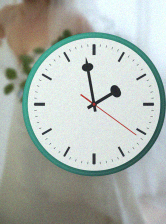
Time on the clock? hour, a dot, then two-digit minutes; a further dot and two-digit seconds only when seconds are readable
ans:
1.58.21
